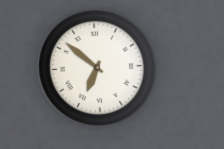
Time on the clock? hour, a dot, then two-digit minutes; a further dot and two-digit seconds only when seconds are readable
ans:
6.52
